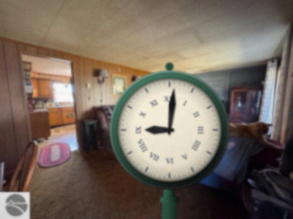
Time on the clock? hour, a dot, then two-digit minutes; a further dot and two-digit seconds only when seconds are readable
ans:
9.01
